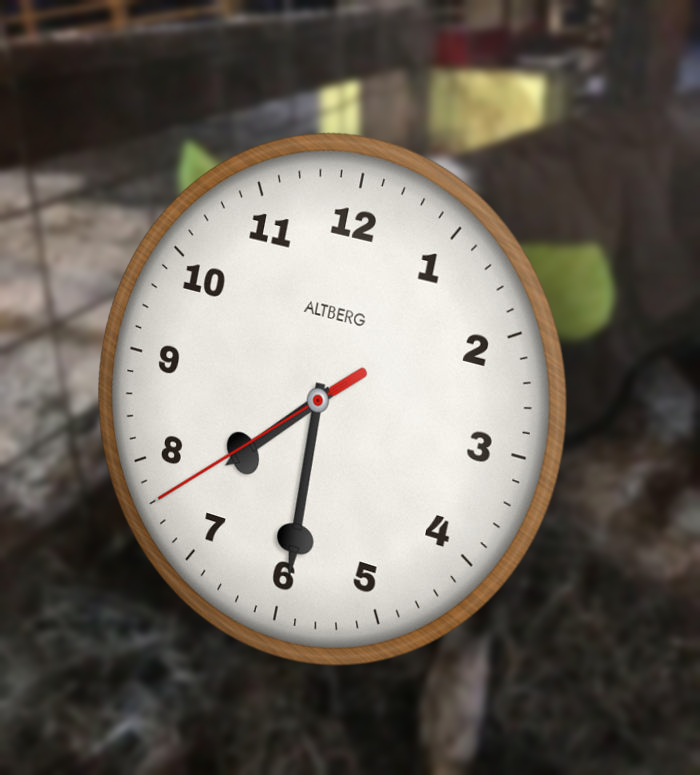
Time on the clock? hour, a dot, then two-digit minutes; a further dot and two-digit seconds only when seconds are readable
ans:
7.29.38
